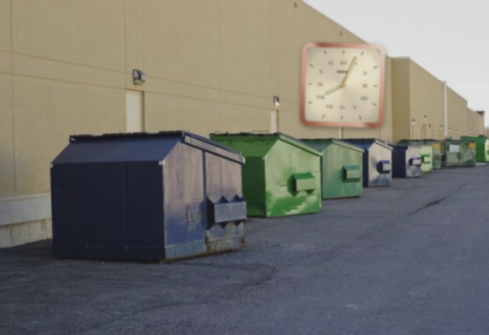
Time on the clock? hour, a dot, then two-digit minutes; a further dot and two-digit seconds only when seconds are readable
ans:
8.04
